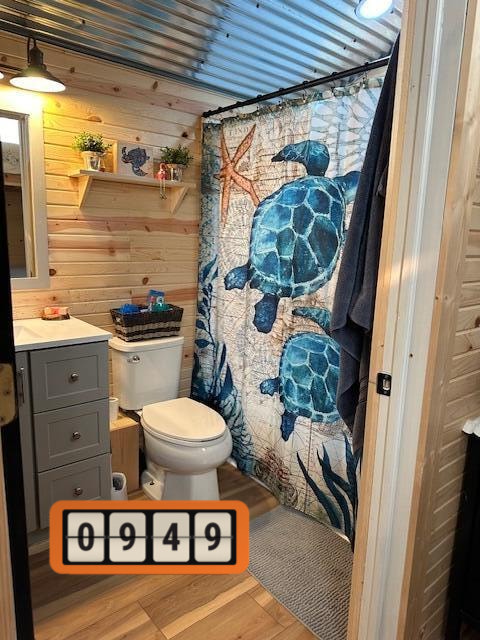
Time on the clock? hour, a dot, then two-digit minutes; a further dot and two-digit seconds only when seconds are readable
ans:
9.49
